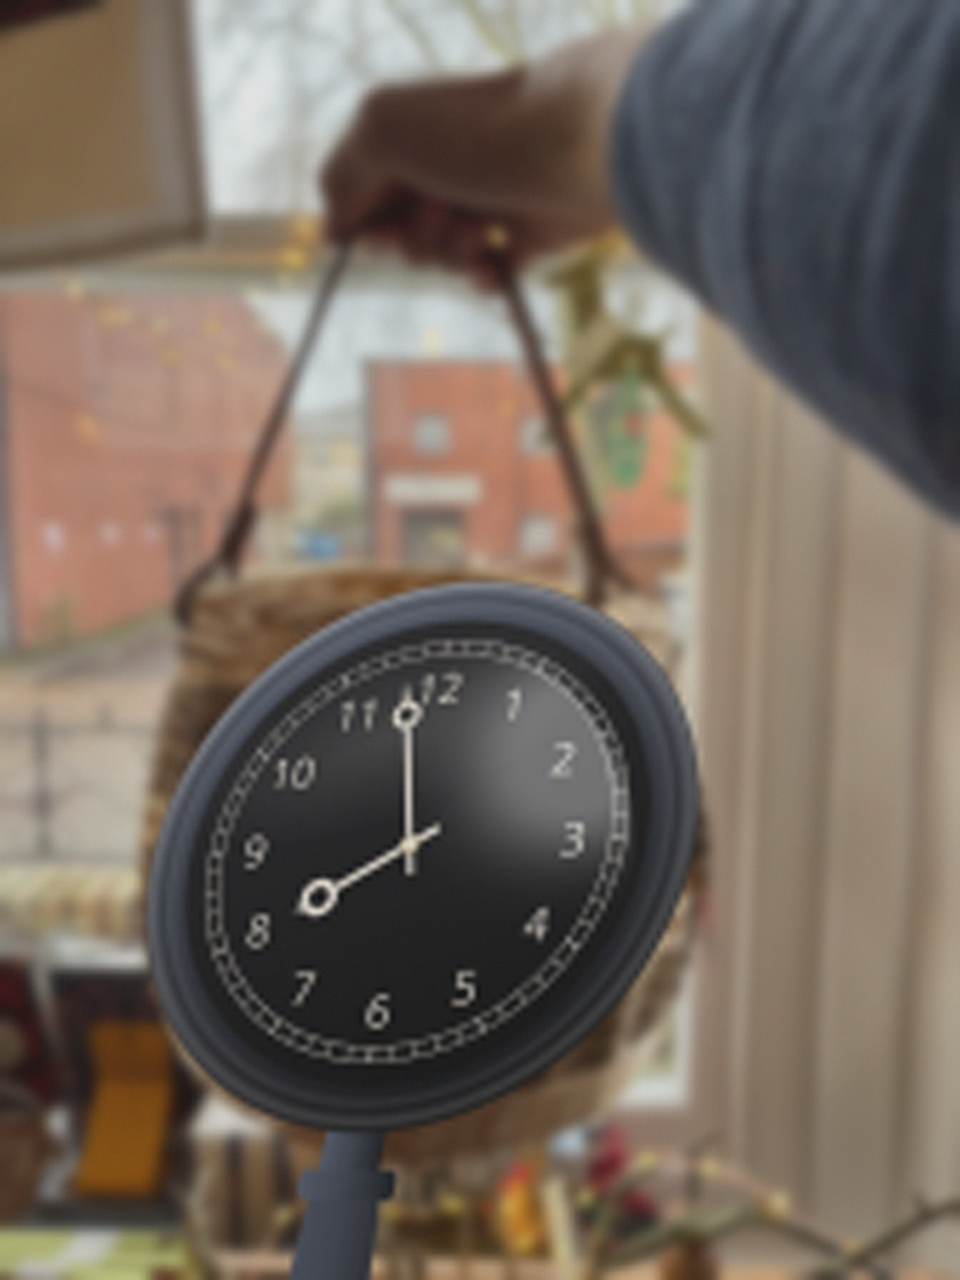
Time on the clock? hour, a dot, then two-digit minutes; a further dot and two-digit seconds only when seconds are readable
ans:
7.58
